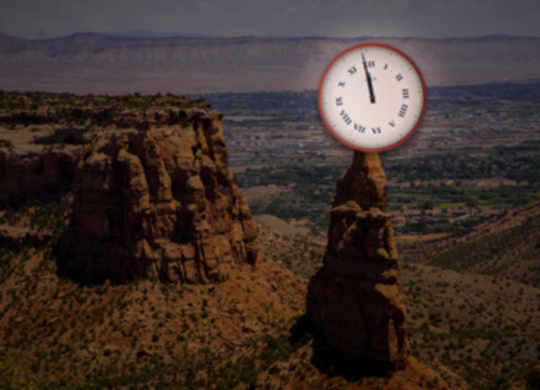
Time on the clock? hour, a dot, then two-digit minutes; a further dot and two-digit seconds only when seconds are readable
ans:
11.59
